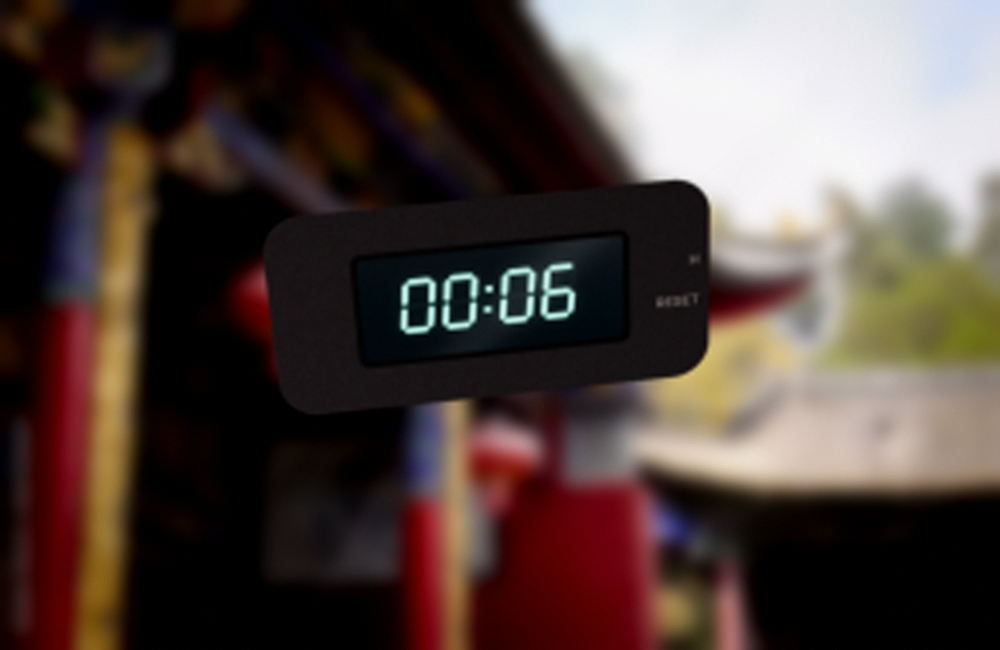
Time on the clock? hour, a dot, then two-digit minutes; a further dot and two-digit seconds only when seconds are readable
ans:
0.06
